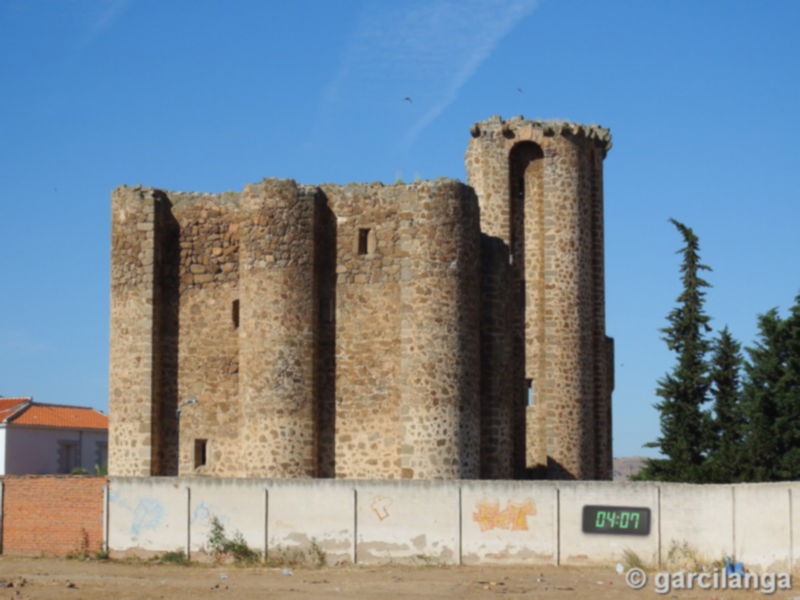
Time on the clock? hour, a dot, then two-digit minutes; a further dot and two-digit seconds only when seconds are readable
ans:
4.07
